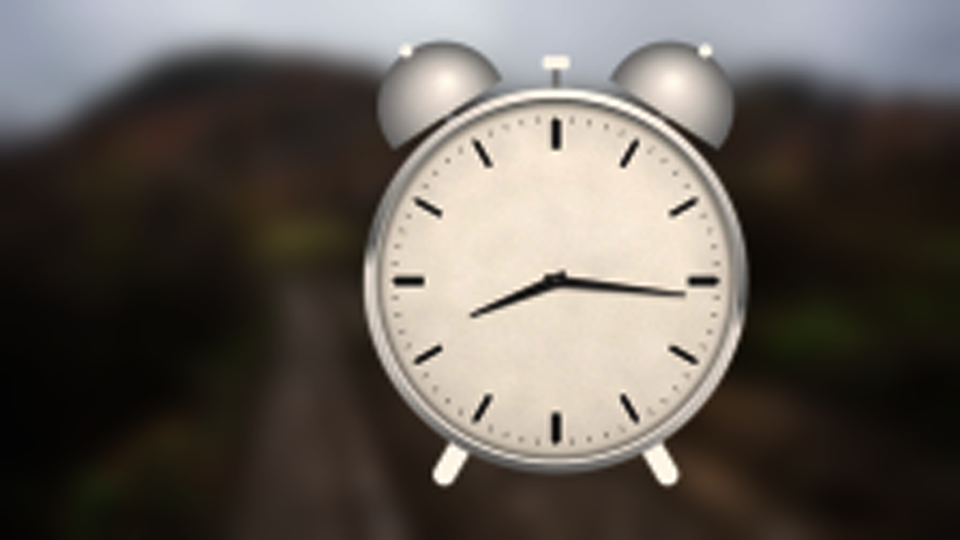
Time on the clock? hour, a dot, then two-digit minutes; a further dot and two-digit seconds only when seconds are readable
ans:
8.16
